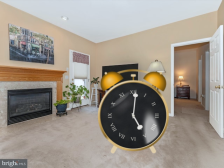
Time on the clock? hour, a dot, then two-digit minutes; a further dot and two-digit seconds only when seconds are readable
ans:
5.01
